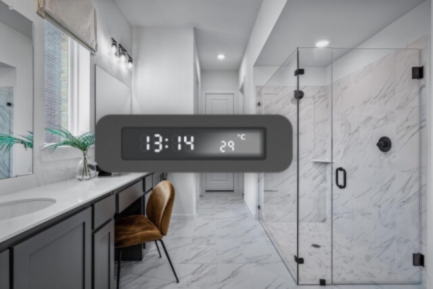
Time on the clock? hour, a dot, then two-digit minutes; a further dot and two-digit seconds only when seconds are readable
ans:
13.14
